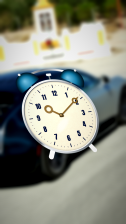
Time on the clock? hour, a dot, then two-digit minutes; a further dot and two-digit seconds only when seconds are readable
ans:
10.09
